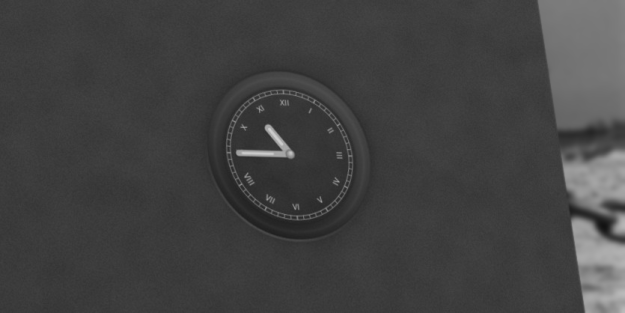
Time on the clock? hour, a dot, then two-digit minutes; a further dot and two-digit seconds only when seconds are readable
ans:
10.45
